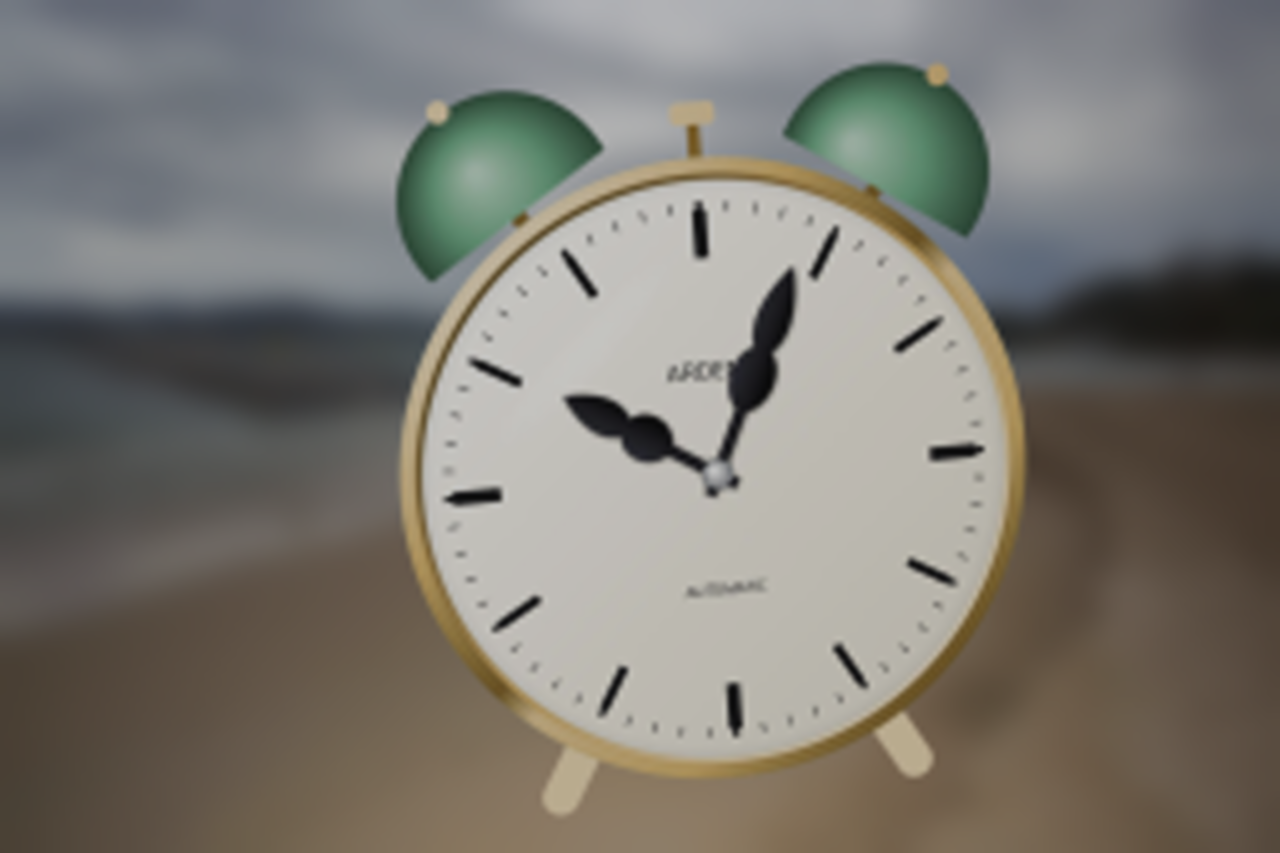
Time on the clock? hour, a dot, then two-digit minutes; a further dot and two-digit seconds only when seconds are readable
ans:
10.04
